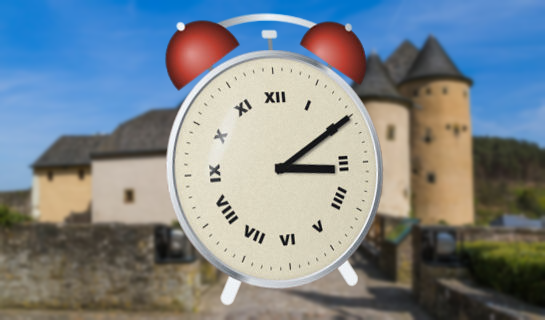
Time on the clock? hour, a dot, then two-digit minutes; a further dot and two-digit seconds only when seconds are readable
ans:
3.10
